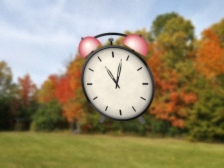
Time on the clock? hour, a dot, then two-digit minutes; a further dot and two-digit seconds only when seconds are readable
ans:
11.03
